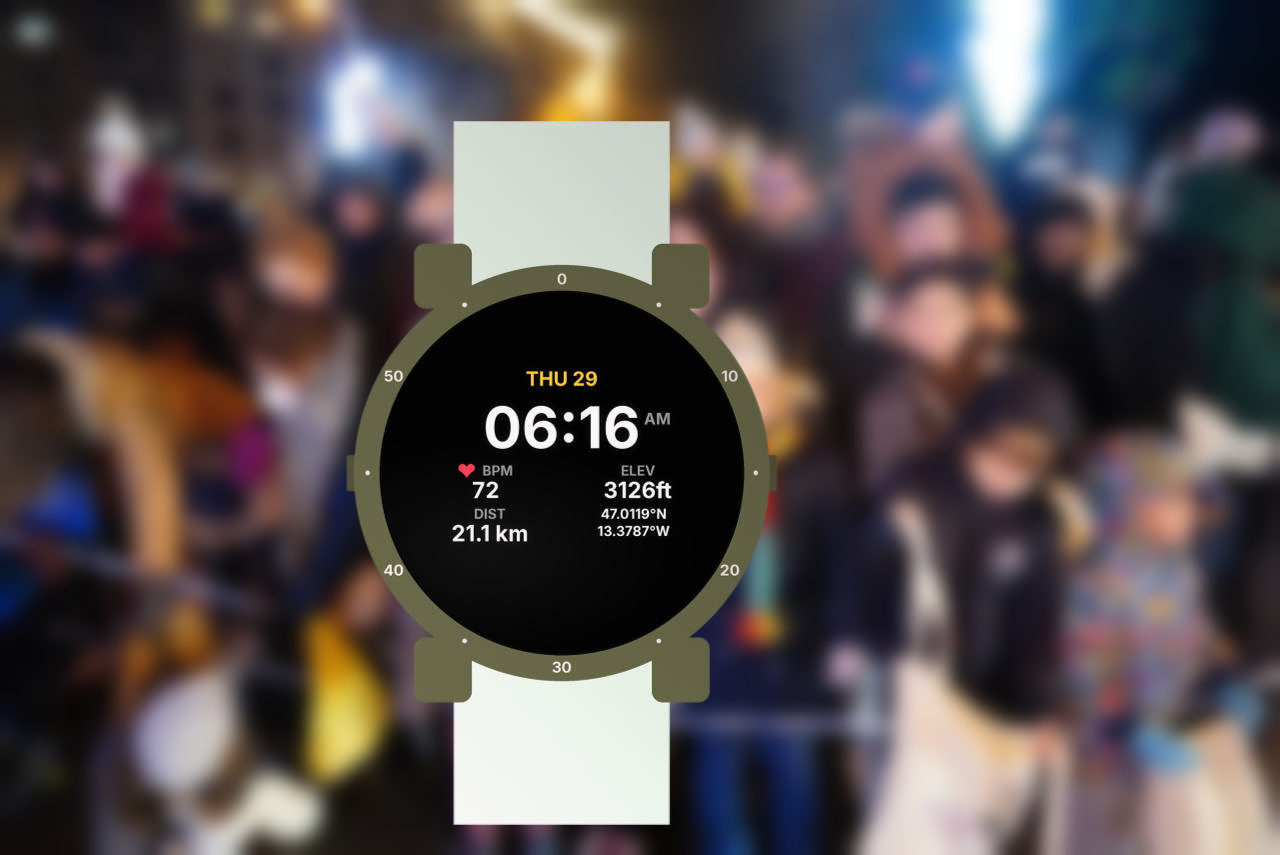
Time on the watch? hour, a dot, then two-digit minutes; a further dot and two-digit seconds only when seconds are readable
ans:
6.16
